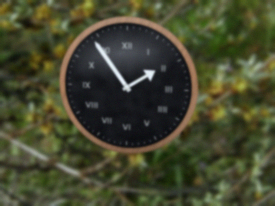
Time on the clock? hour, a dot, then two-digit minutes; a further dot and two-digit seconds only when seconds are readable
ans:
1.54
